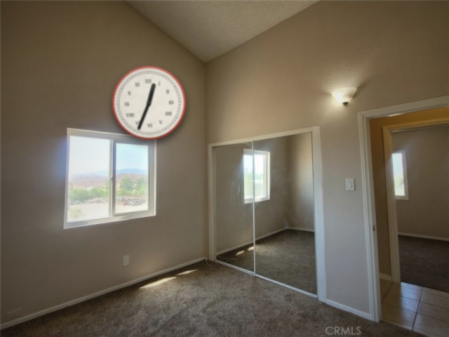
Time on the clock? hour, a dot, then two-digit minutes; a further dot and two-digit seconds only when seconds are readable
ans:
12.34
